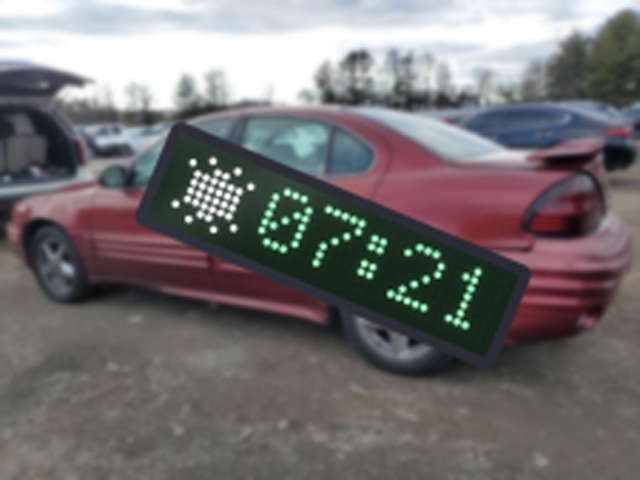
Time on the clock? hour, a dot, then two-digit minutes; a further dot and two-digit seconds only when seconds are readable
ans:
7.21
